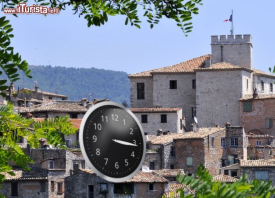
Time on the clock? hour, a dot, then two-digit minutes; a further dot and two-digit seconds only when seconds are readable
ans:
3.16
